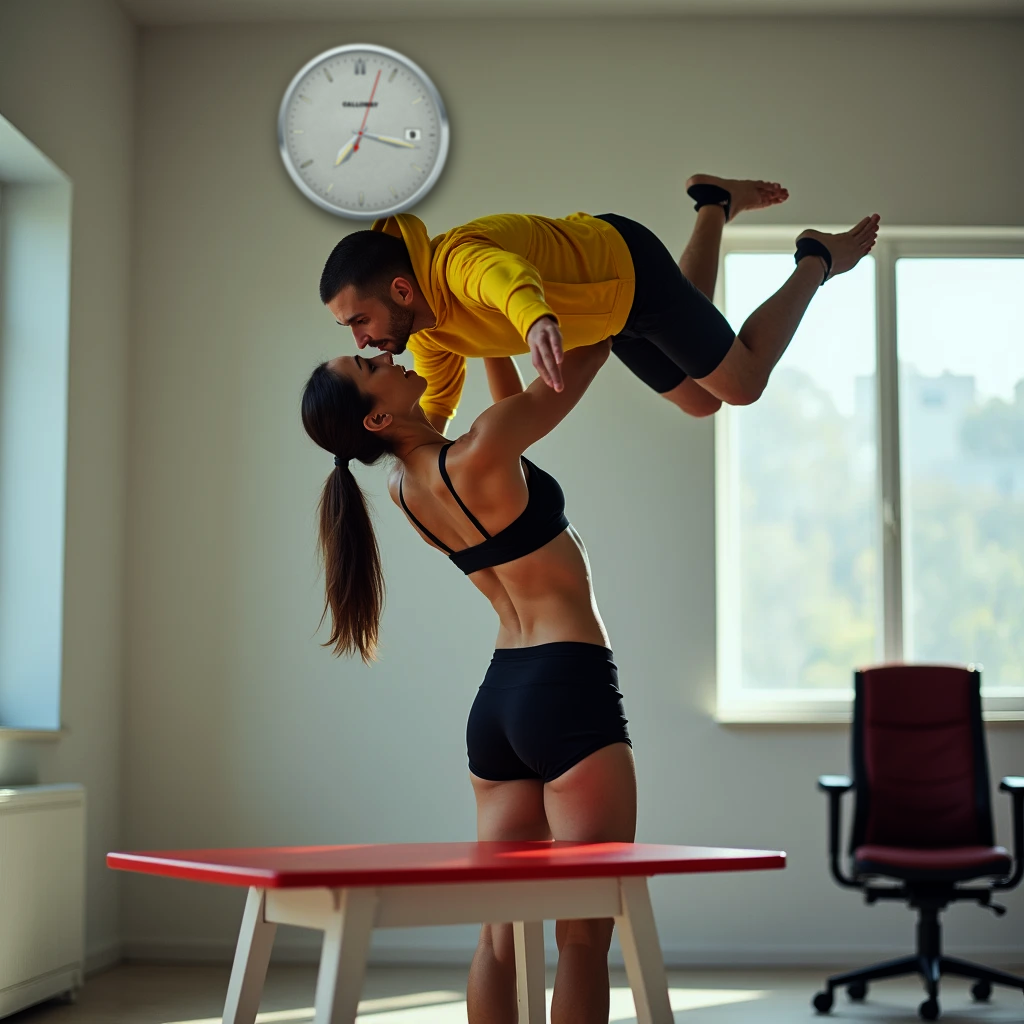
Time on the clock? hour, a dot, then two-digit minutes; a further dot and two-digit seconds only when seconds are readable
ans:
7.17.03
